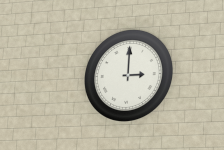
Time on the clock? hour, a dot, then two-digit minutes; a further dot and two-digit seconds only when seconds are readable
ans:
3.00
